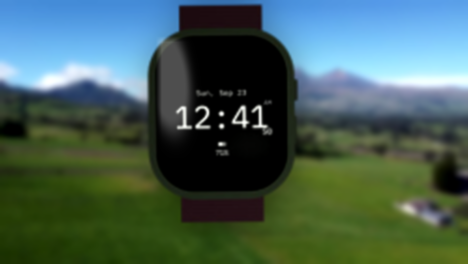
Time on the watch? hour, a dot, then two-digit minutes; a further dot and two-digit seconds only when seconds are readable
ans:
12.41
